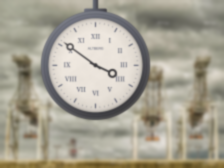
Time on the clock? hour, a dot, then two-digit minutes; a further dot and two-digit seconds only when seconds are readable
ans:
3.51
